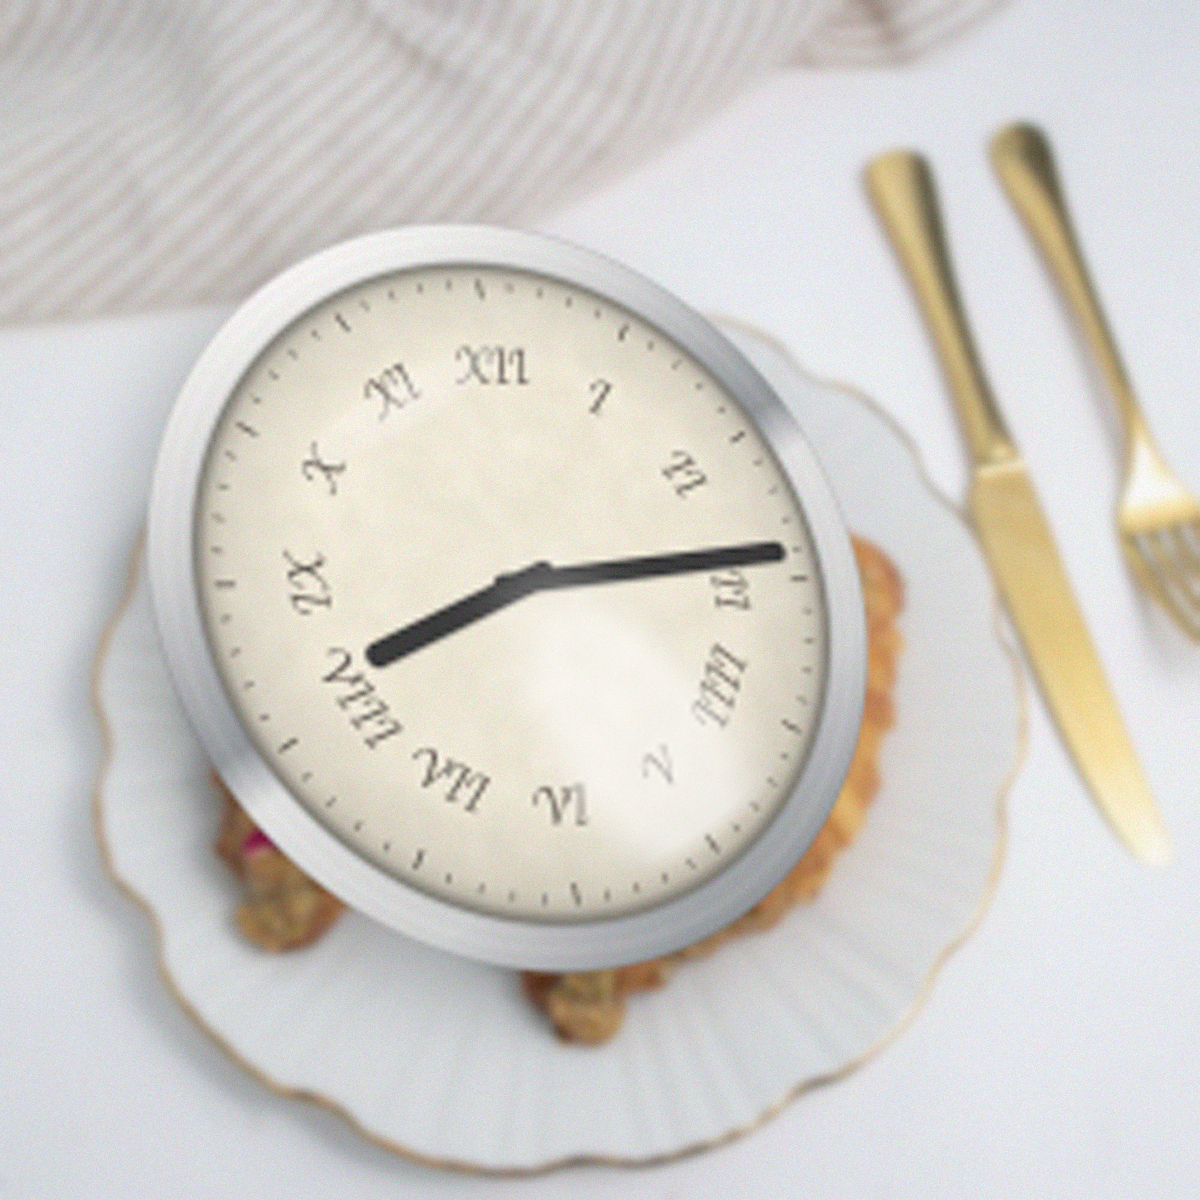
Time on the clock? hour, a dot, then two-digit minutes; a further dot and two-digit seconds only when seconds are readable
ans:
8.14
